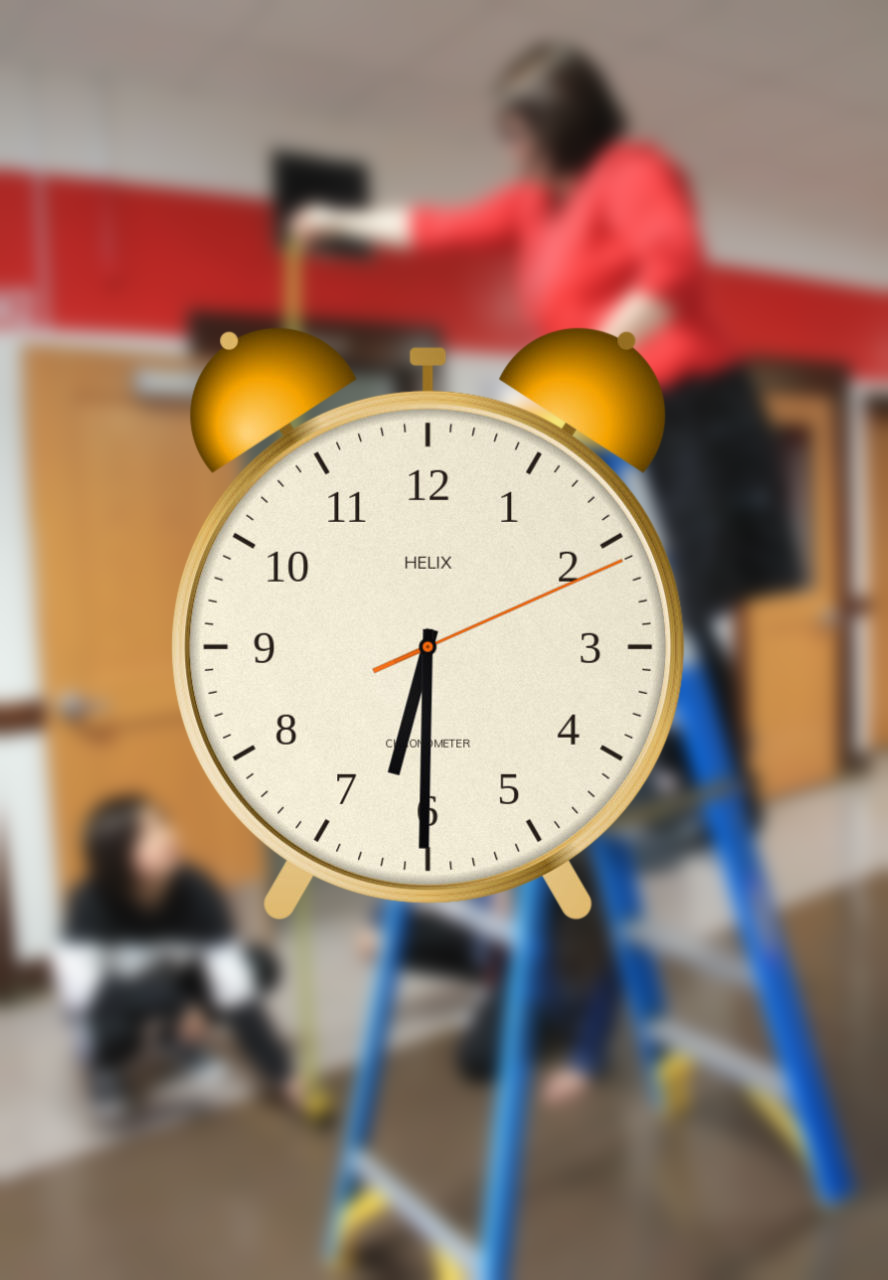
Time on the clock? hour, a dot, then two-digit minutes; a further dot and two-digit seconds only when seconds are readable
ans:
6.30.11
